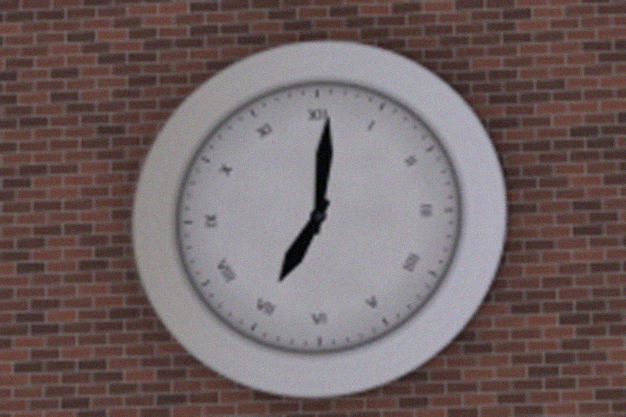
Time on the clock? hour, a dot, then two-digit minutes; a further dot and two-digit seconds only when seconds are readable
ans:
7.01
